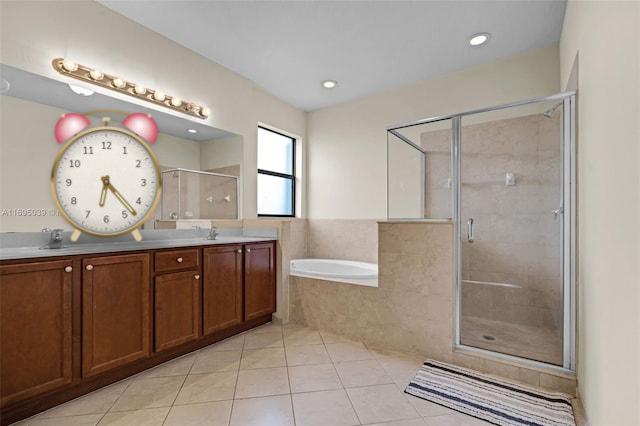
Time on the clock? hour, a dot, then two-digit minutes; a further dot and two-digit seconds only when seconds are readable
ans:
6.23
